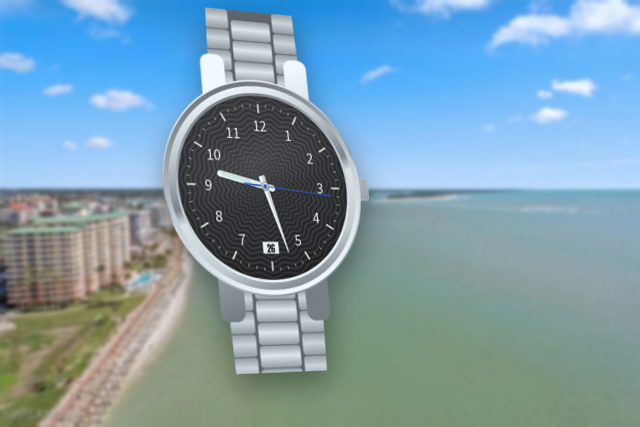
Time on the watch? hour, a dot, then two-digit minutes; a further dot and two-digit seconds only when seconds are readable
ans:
9.27.16
